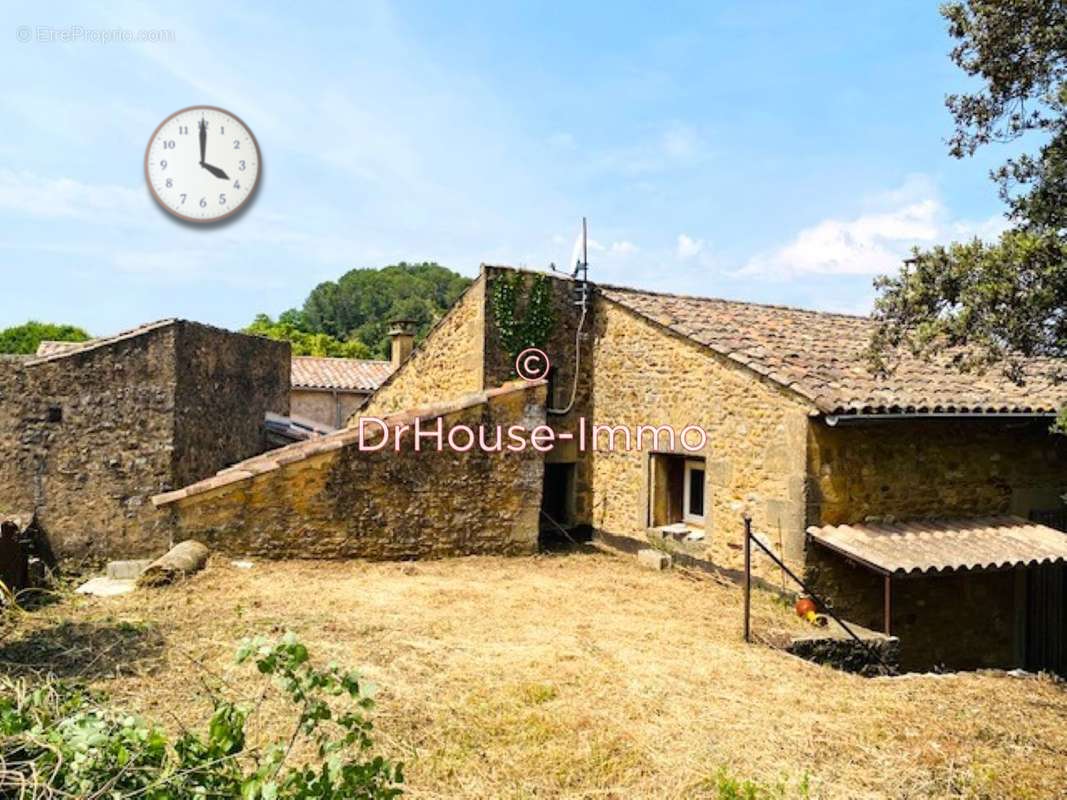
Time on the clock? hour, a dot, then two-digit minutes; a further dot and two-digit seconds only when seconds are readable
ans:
4.00
